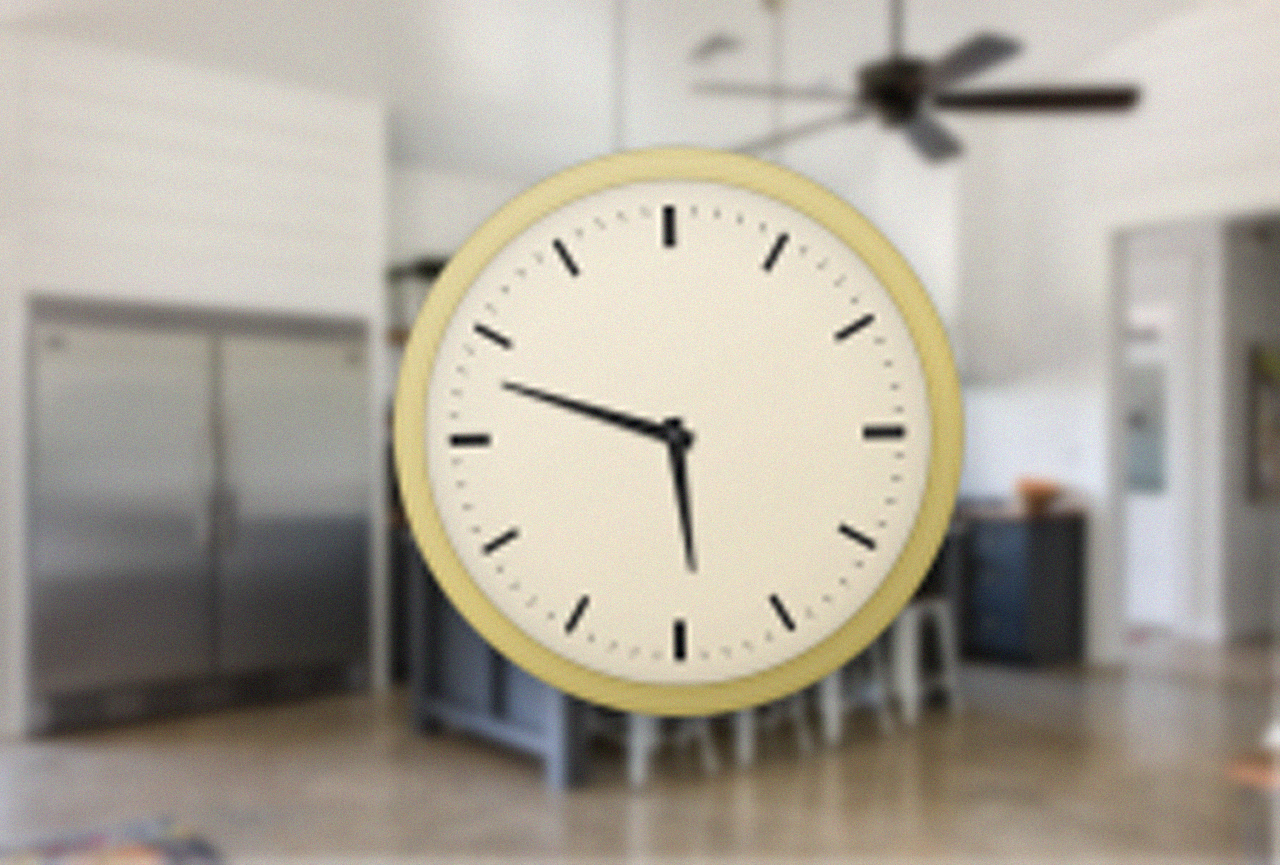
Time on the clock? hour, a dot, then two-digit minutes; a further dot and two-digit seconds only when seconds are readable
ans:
5.48
